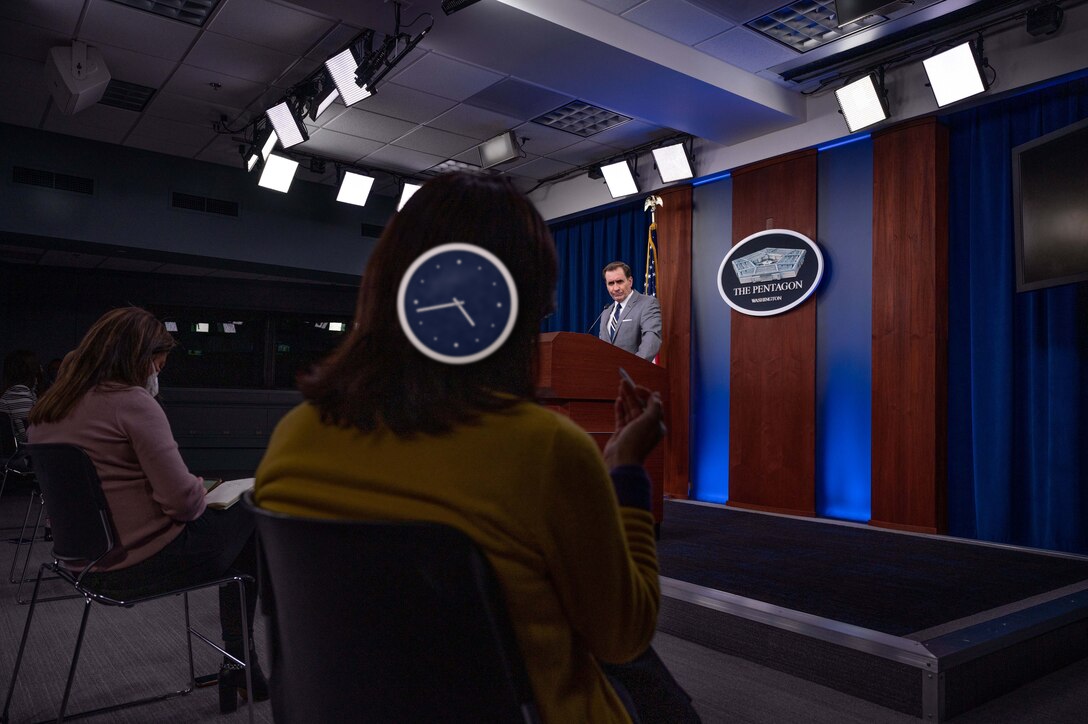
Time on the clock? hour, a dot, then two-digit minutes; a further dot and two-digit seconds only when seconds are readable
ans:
4.43
